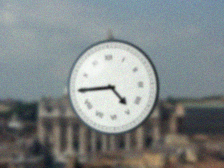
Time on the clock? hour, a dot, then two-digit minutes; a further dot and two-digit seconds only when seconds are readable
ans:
4.45
